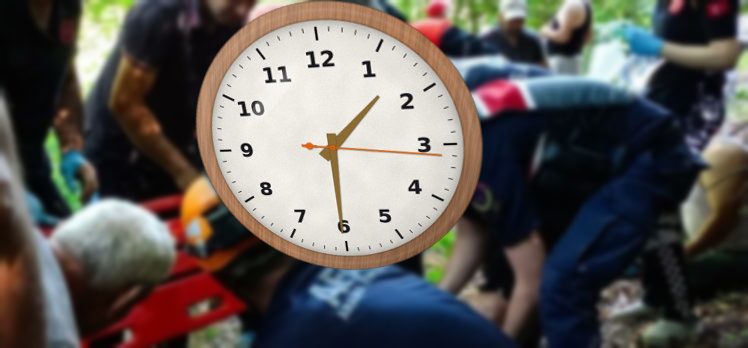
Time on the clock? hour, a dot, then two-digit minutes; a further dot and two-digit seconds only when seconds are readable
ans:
1.30.16
